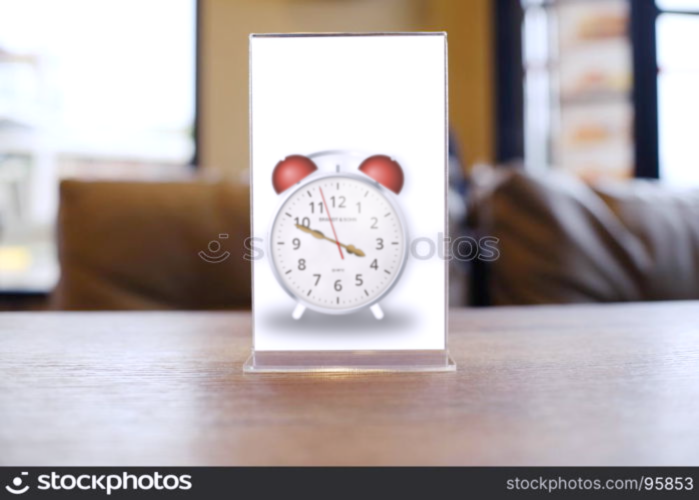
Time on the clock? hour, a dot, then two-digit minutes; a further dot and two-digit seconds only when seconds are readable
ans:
3.48.57
